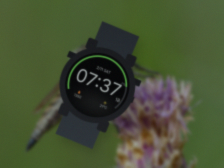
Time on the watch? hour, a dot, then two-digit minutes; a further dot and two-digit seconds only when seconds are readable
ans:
7.37
